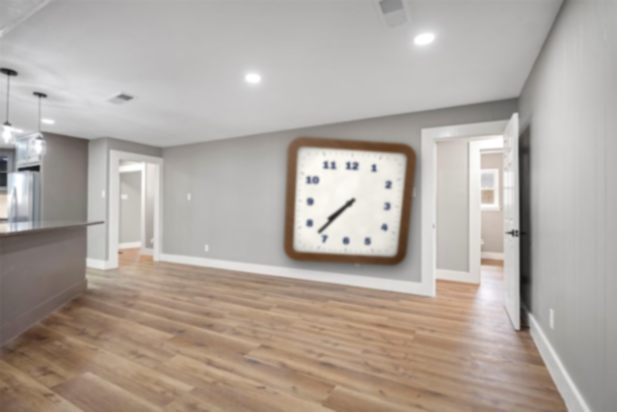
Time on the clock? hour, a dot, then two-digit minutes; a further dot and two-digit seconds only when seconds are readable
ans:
7.37
